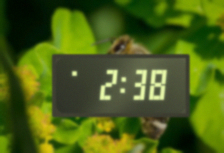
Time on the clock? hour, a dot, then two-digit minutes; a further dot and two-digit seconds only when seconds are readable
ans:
2.38
